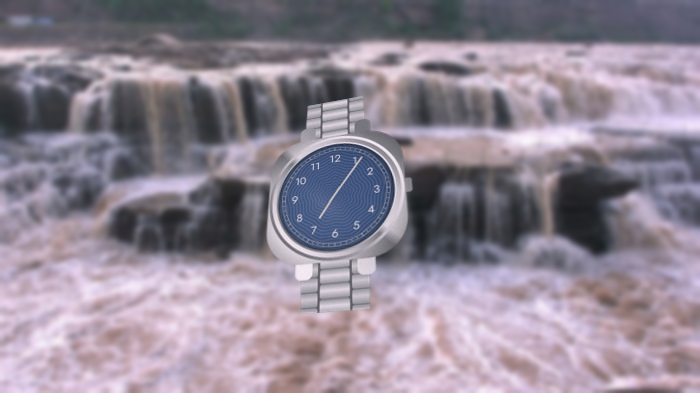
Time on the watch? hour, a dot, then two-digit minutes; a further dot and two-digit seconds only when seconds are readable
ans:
7.06
